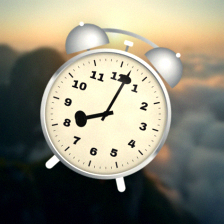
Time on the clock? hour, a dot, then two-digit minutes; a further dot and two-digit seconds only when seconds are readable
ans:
8.02
